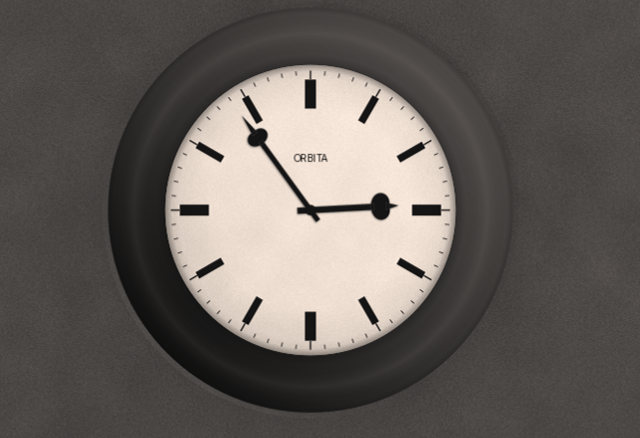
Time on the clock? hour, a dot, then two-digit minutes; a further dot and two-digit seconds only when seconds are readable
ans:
2.54
